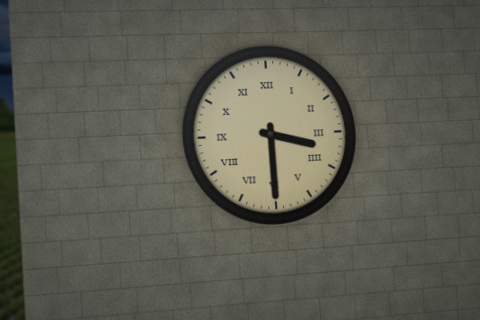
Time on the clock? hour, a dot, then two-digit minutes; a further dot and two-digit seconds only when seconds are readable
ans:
3.30
